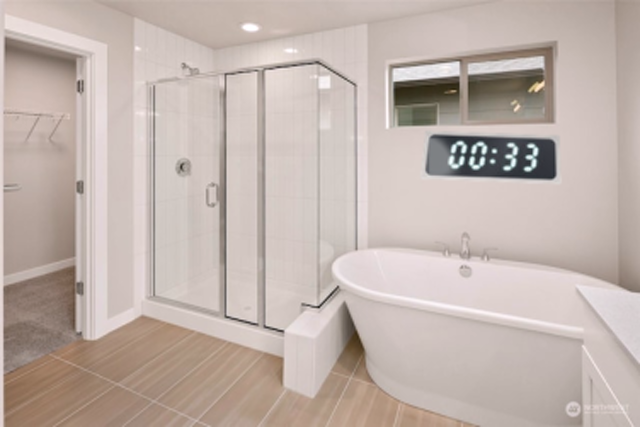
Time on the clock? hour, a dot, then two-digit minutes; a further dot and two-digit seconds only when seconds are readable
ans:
0.33
